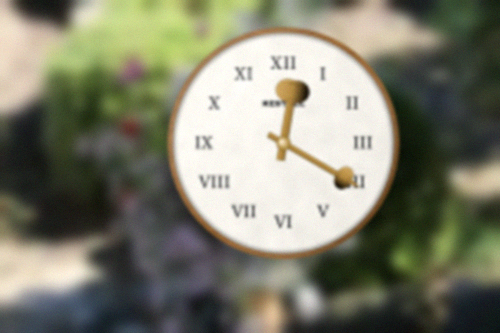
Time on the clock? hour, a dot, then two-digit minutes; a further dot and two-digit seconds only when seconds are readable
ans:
12.20
